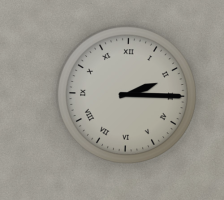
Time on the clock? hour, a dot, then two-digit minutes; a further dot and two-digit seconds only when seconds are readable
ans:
2.15
